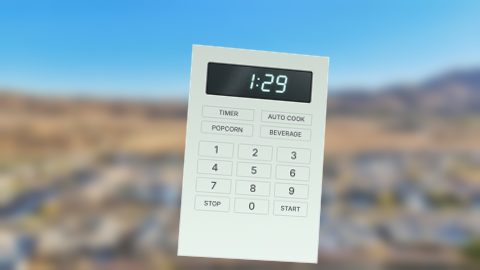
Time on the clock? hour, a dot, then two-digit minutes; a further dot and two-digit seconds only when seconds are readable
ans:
1.29
